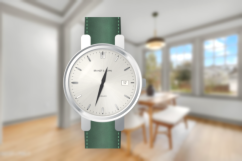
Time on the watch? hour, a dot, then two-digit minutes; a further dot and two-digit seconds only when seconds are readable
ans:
12.33
